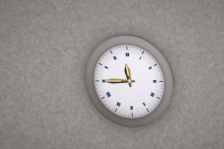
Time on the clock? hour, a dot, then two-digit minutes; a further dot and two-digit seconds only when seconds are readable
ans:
11.45
